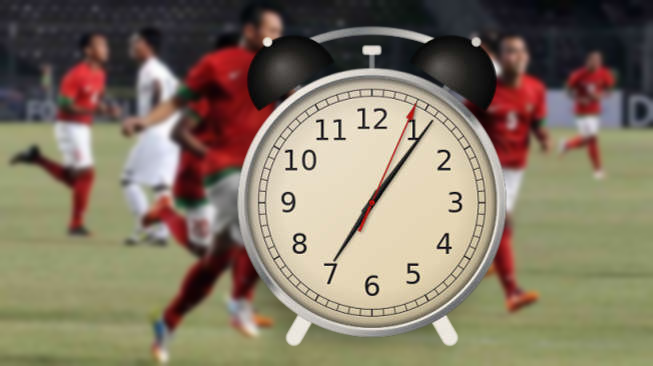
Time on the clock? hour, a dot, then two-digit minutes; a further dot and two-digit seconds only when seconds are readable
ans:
7.06.04
